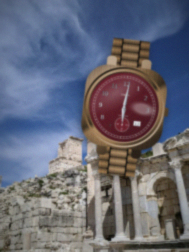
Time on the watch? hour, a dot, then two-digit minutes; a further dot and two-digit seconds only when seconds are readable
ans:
6.01
